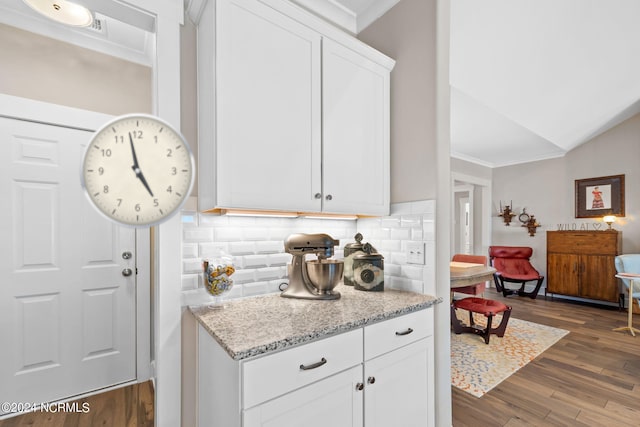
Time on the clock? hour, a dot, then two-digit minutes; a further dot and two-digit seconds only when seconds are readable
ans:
4.58
